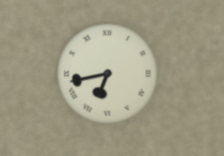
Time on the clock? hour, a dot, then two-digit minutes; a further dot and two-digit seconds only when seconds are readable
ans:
6.43
